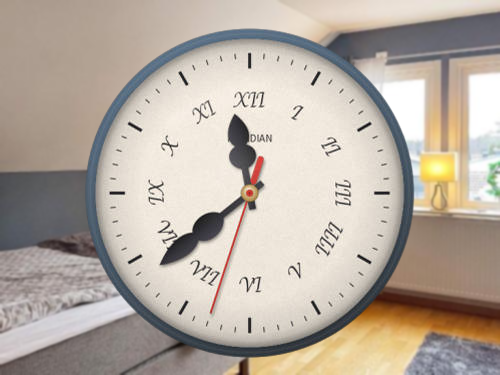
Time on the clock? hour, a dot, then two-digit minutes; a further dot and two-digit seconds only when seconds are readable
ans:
11.38.33
